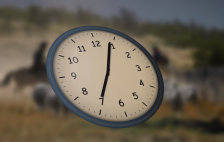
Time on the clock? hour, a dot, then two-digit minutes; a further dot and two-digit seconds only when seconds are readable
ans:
7.04
